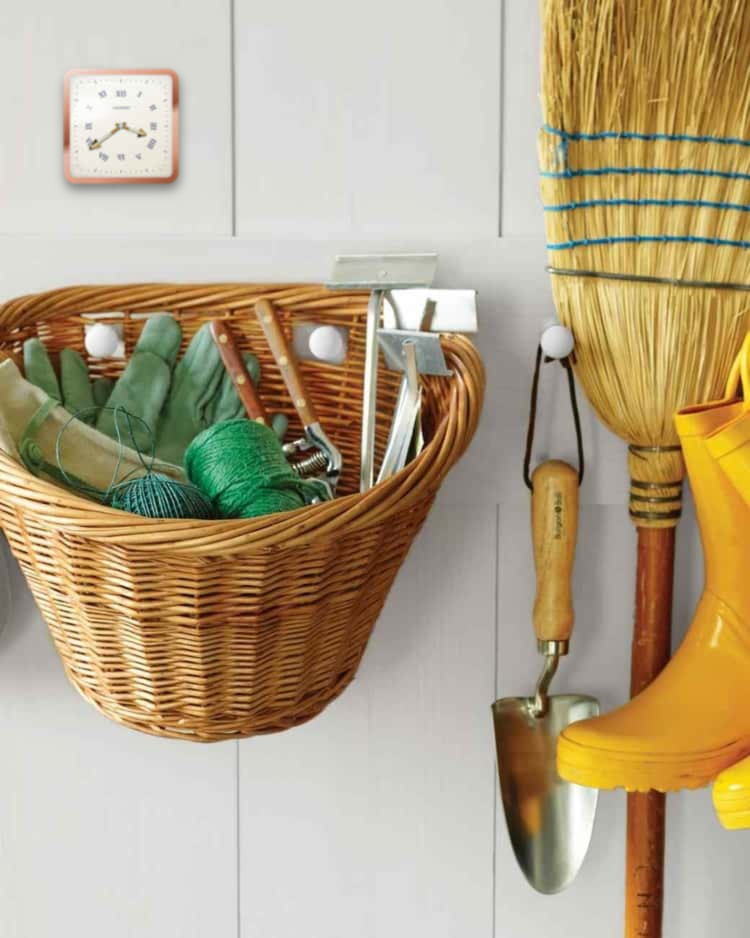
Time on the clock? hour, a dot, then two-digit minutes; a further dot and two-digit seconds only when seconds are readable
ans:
3.39
